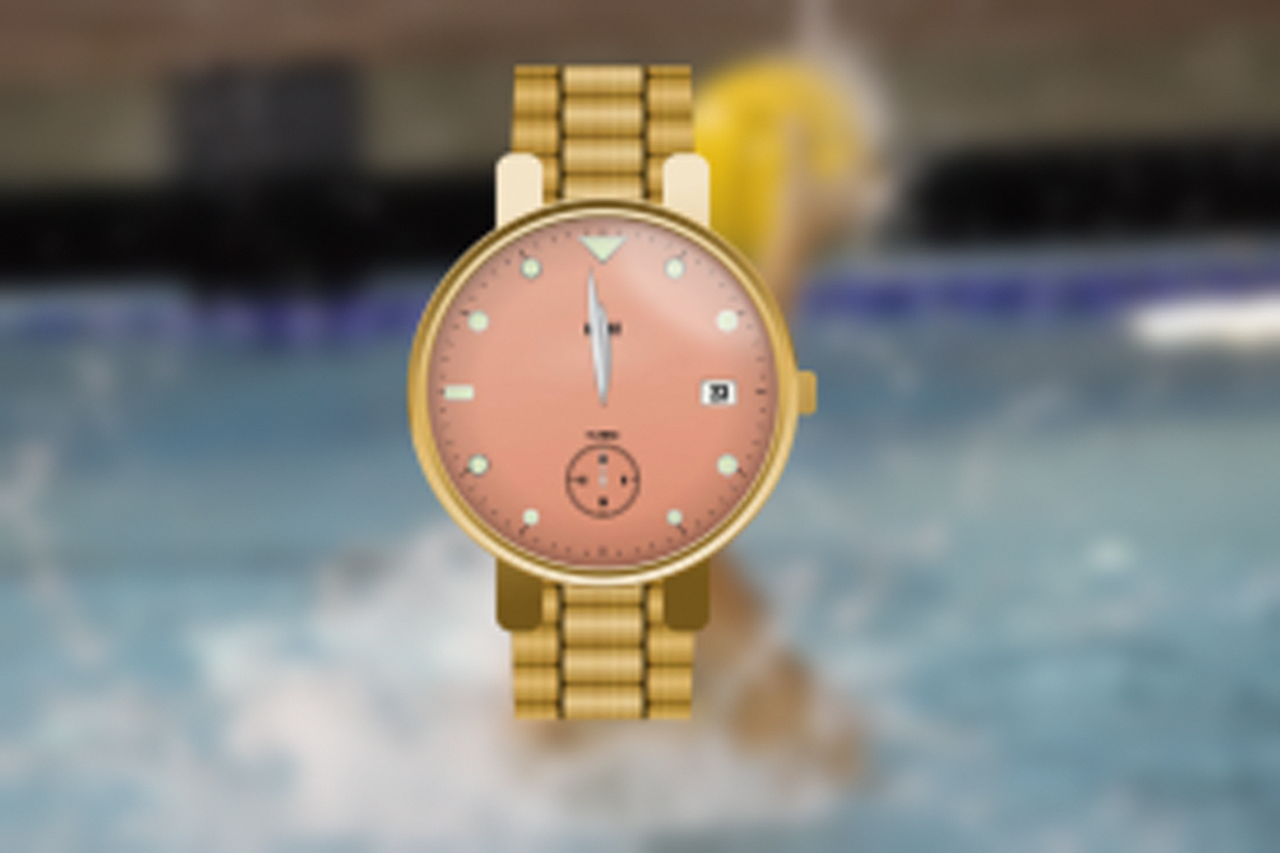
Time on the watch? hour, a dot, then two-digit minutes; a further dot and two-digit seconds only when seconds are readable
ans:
11.59
